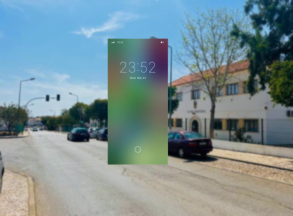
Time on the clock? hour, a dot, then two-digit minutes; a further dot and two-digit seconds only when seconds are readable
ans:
23.52
